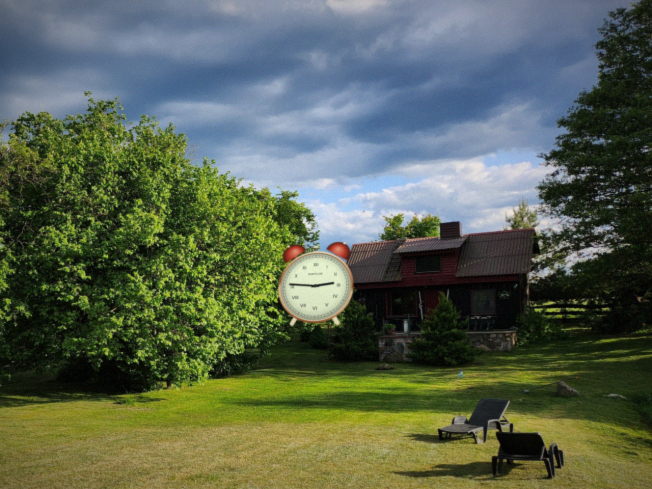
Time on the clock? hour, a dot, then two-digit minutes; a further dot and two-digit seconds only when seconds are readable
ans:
2.46
